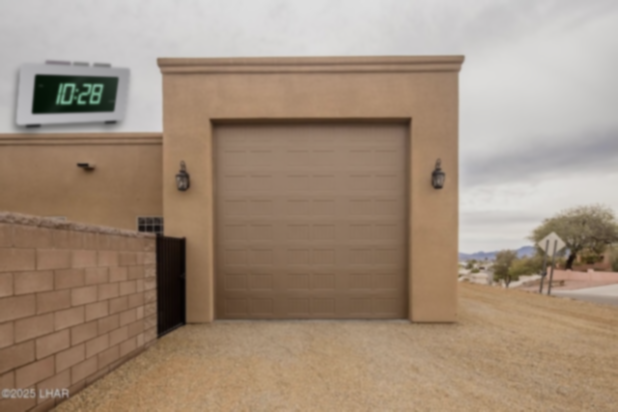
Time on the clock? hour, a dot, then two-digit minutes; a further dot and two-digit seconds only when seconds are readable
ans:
10.28
